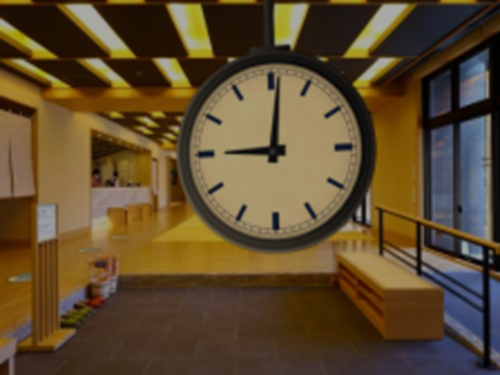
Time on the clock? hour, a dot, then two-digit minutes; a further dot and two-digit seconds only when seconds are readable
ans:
9.01
